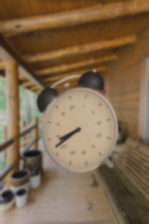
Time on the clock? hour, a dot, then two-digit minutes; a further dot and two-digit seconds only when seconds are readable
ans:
8.42
